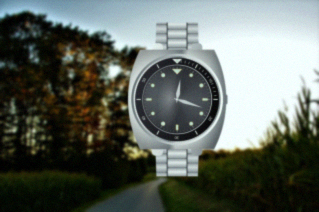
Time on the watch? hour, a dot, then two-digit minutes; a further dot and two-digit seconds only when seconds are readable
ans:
12.18
